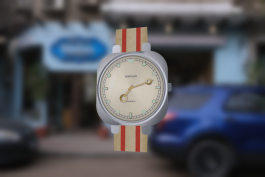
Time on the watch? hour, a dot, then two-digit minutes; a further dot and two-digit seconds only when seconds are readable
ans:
7.12
